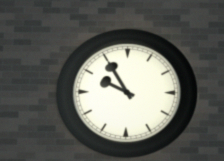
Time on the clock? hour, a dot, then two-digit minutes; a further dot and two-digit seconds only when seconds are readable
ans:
9.55
